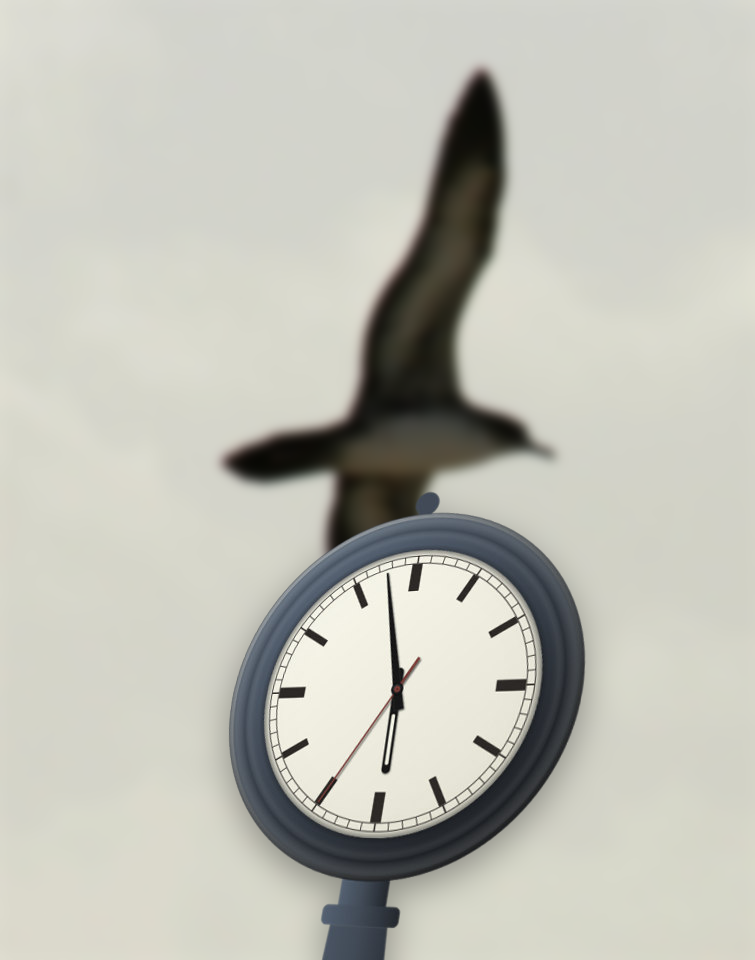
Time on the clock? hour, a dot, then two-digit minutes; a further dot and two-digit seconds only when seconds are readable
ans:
5.57.35
